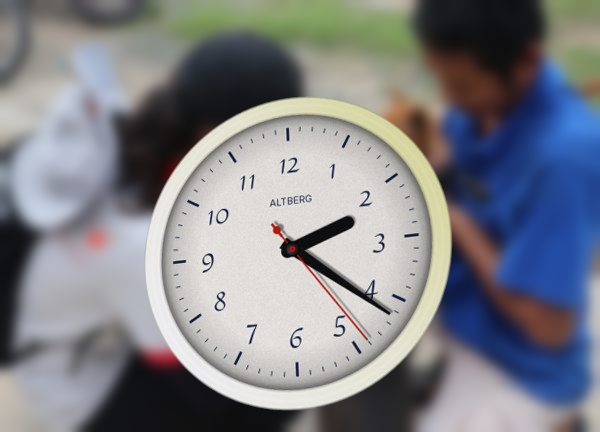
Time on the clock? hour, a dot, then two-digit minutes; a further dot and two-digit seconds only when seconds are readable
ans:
2.21.24
